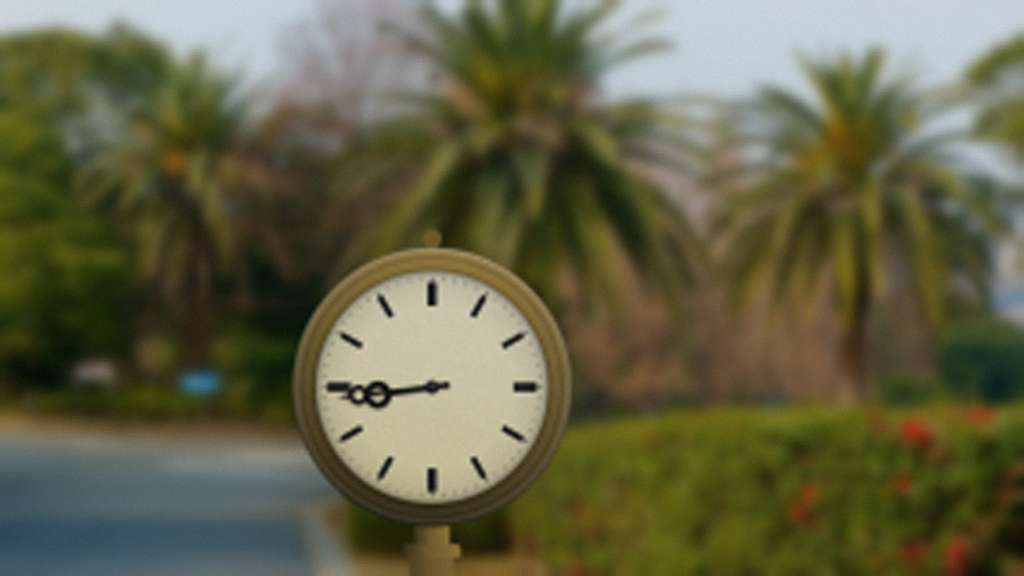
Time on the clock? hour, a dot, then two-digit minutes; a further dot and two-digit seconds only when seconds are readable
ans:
8.44
